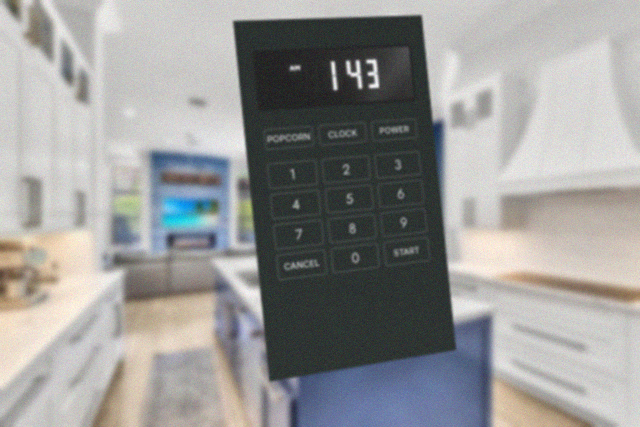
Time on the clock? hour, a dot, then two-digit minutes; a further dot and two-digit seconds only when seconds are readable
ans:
1.43
